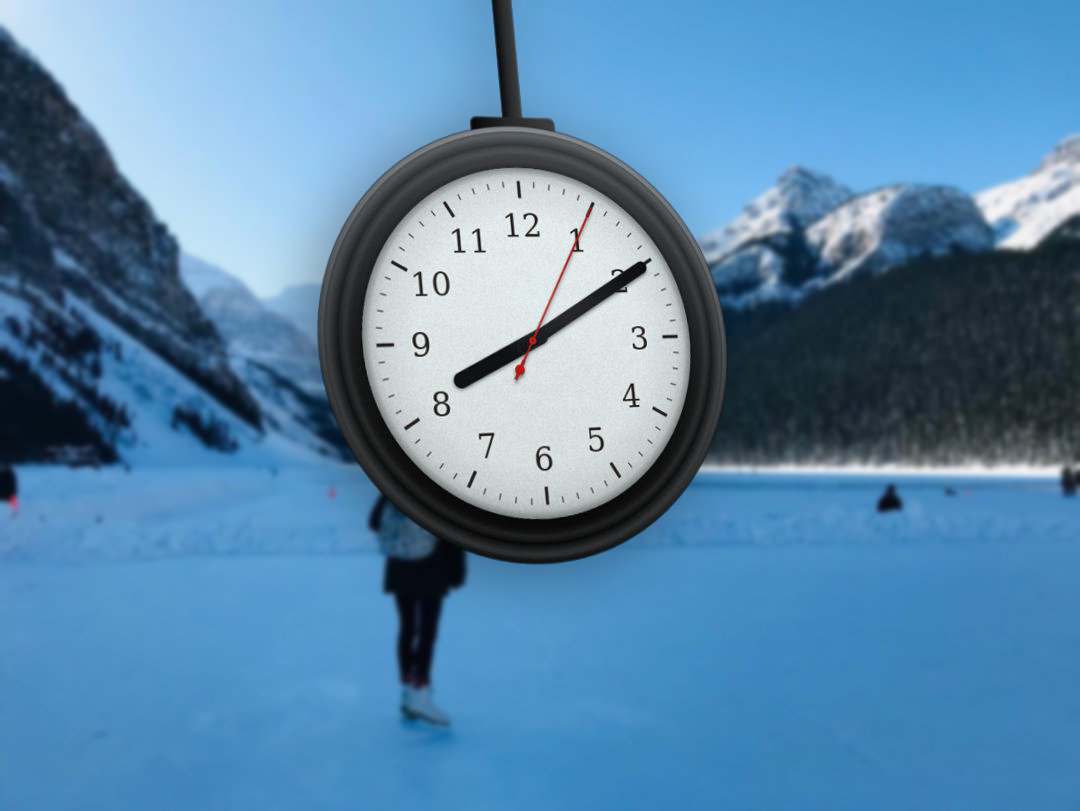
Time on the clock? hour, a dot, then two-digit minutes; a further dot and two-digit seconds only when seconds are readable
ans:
8.10.05
